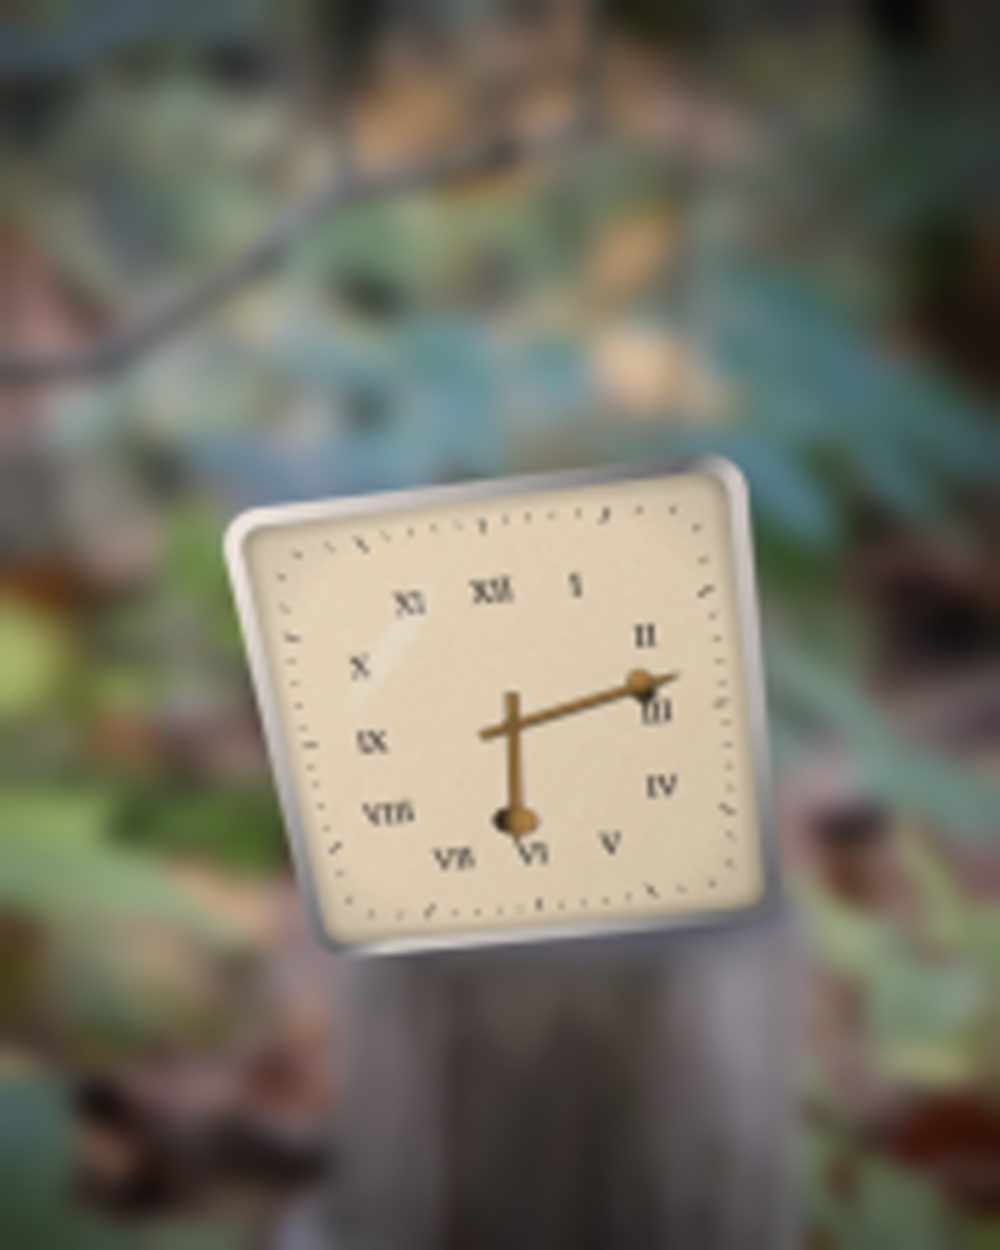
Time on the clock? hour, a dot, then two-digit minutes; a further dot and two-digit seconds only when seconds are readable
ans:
6.13
